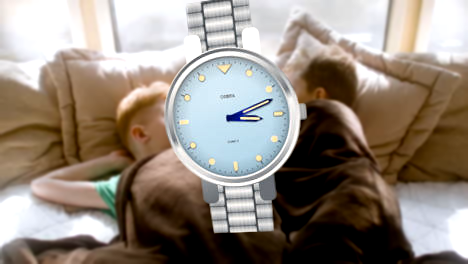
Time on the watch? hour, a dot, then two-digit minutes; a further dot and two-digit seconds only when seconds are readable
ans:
3.12
